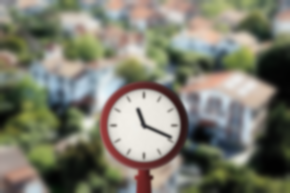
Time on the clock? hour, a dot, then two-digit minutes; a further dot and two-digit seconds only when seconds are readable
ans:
11.19
